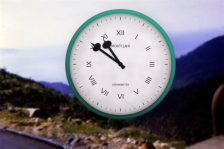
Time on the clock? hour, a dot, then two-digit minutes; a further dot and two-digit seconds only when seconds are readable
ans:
10.51
